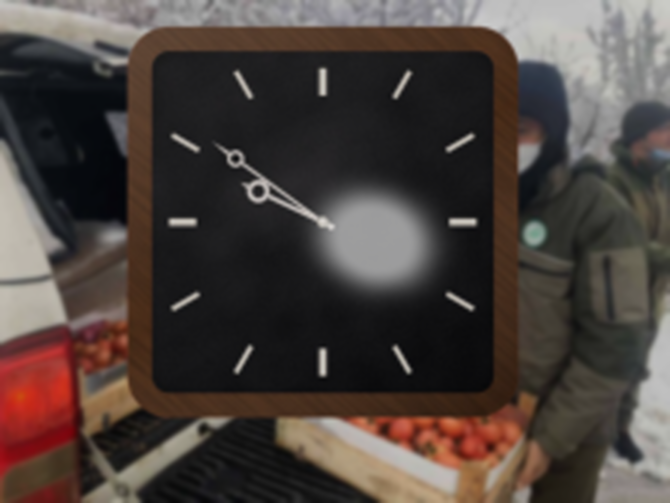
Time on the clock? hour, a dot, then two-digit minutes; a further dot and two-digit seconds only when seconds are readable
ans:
9.51
